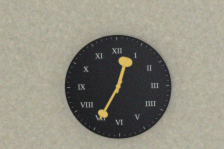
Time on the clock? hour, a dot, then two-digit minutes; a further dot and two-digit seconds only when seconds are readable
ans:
12.35
